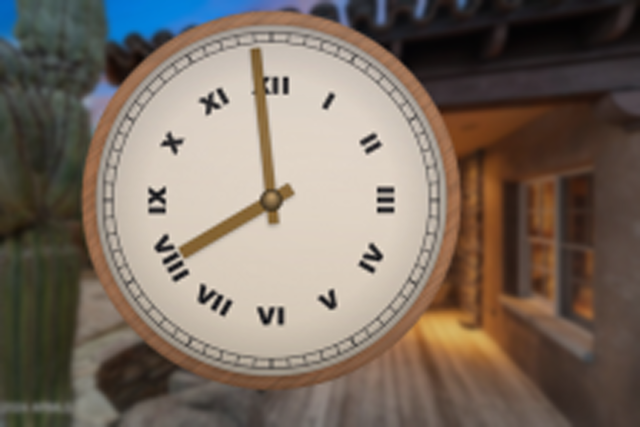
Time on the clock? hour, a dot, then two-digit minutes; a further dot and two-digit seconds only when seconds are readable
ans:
7.59
